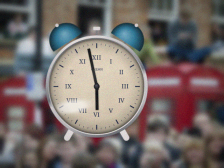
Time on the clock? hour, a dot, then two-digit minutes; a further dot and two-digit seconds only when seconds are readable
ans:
5.58
